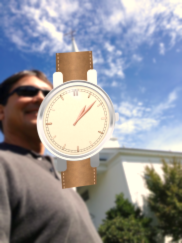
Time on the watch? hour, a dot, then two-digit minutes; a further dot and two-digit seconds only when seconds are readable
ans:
1.08
